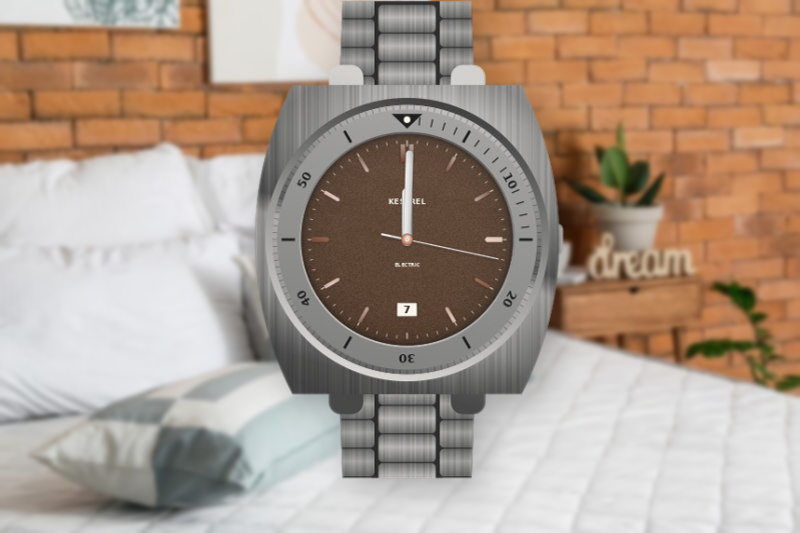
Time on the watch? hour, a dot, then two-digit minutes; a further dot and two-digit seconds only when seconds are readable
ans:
12.00.17
